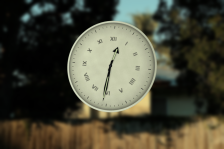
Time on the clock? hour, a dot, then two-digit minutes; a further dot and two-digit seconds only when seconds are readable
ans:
12.31
